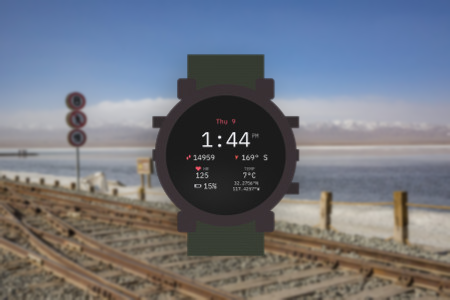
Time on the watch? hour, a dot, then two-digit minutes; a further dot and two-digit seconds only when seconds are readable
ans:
1.44
